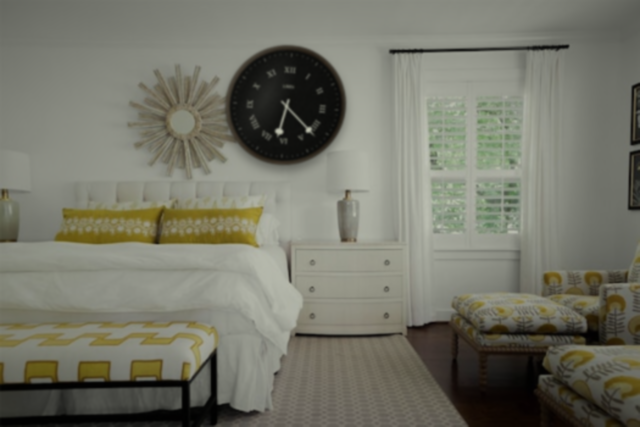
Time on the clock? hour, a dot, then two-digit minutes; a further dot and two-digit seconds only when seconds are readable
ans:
6.22
